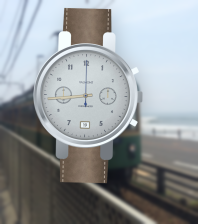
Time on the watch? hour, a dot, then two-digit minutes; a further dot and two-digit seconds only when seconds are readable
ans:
8.44
